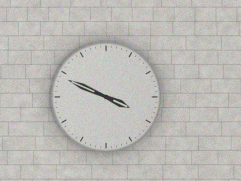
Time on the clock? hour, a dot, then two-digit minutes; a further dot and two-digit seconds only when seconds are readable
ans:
3.49
